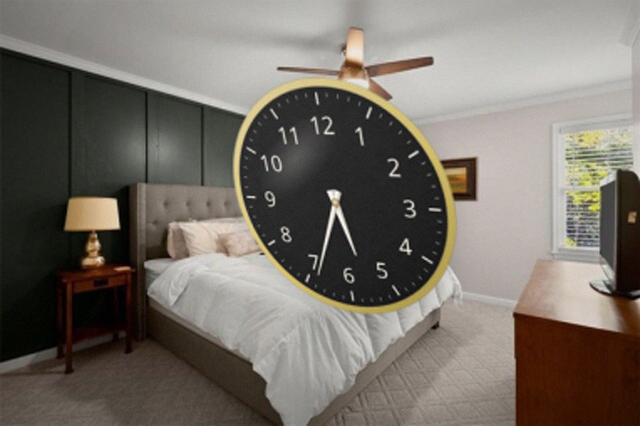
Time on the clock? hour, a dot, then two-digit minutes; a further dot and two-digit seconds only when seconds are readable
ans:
5.34
